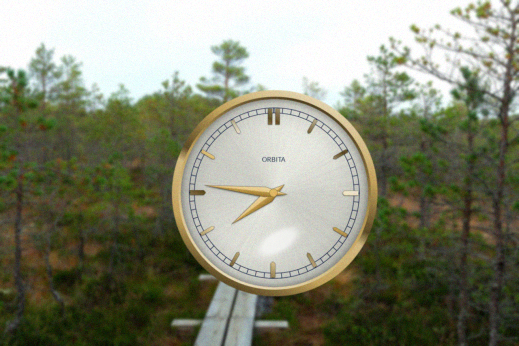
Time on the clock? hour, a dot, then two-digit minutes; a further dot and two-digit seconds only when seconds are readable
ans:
7.46
